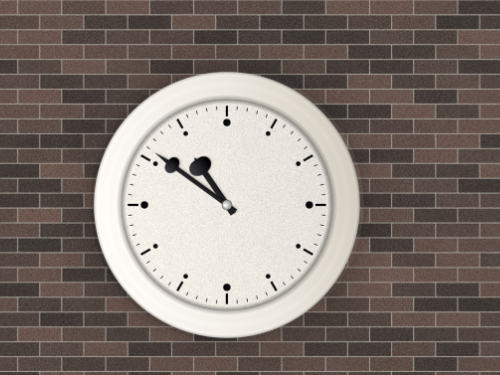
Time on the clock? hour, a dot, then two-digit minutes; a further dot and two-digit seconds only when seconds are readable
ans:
10.51
